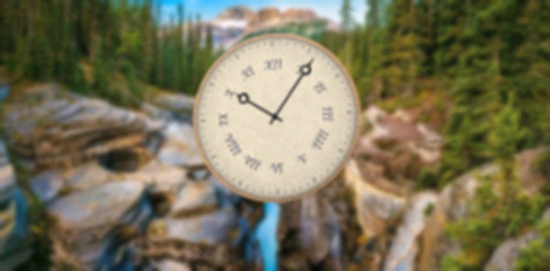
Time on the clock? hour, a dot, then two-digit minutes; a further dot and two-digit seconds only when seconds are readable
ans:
10.06
